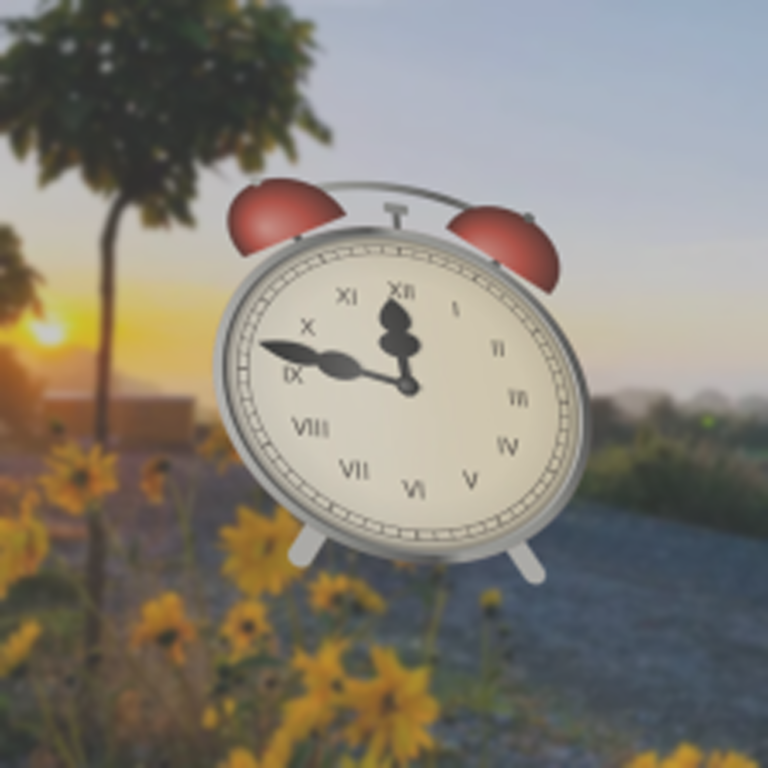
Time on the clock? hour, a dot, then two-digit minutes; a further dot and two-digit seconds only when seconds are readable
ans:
11.47
